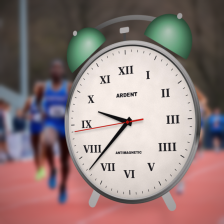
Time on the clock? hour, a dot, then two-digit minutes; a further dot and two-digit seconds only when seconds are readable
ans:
9.37.44
